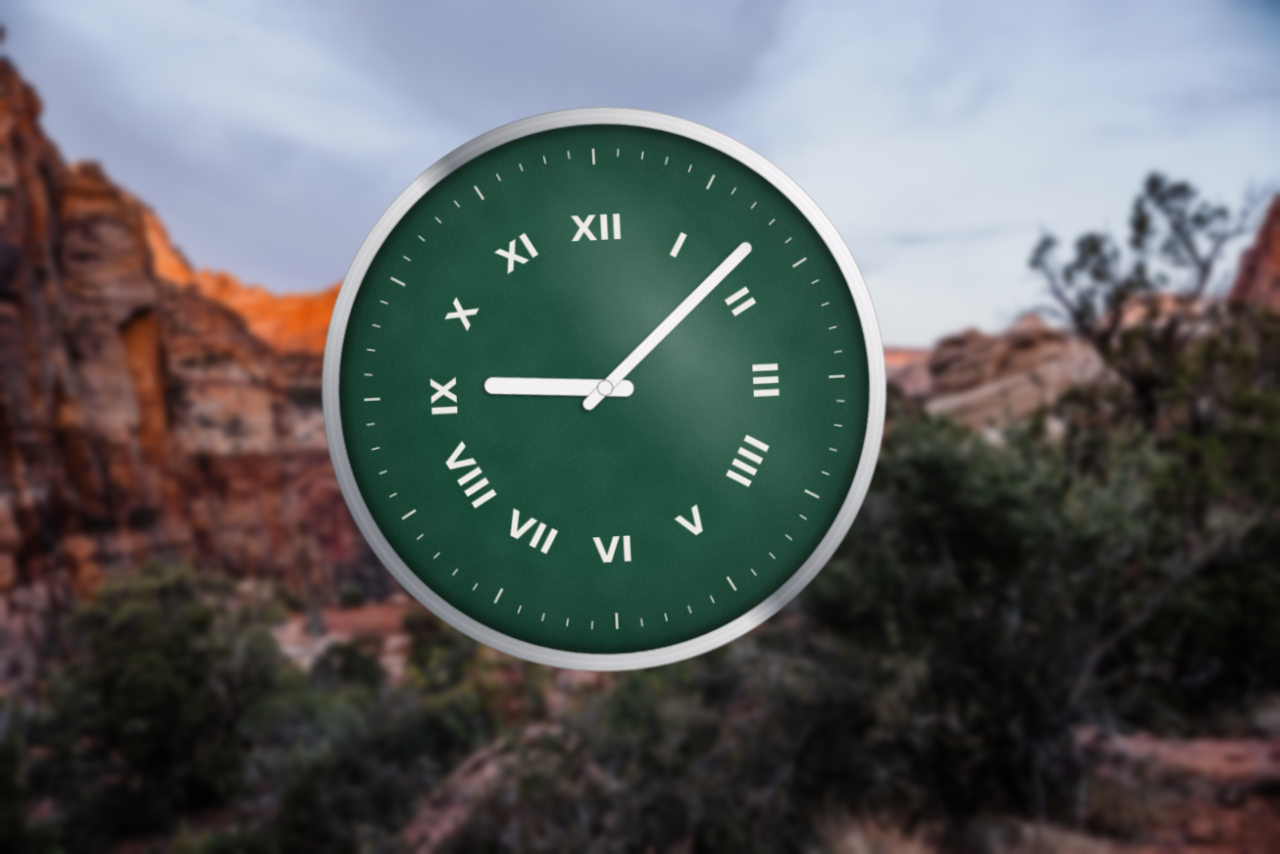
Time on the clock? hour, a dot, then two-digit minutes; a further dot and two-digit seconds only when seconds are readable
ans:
9.08
